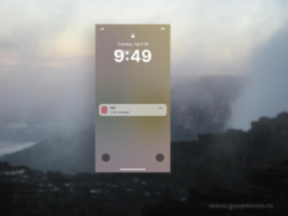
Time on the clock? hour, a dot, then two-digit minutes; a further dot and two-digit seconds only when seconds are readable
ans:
9.49
